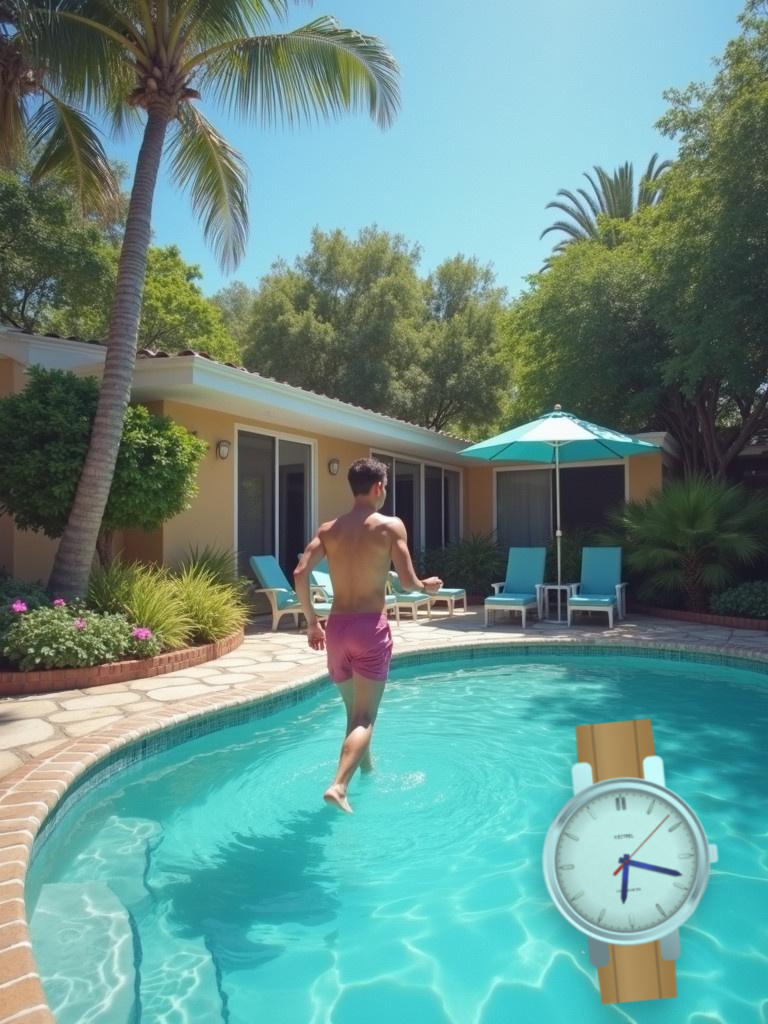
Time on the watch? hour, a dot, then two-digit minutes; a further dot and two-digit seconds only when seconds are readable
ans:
6.18.08
